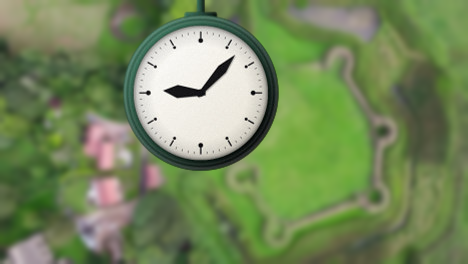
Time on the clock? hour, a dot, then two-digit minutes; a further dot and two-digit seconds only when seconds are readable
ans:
9.07
